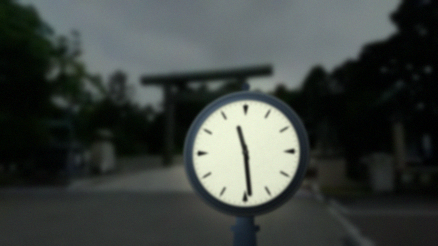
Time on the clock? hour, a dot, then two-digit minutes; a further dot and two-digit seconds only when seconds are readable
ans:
11.29
